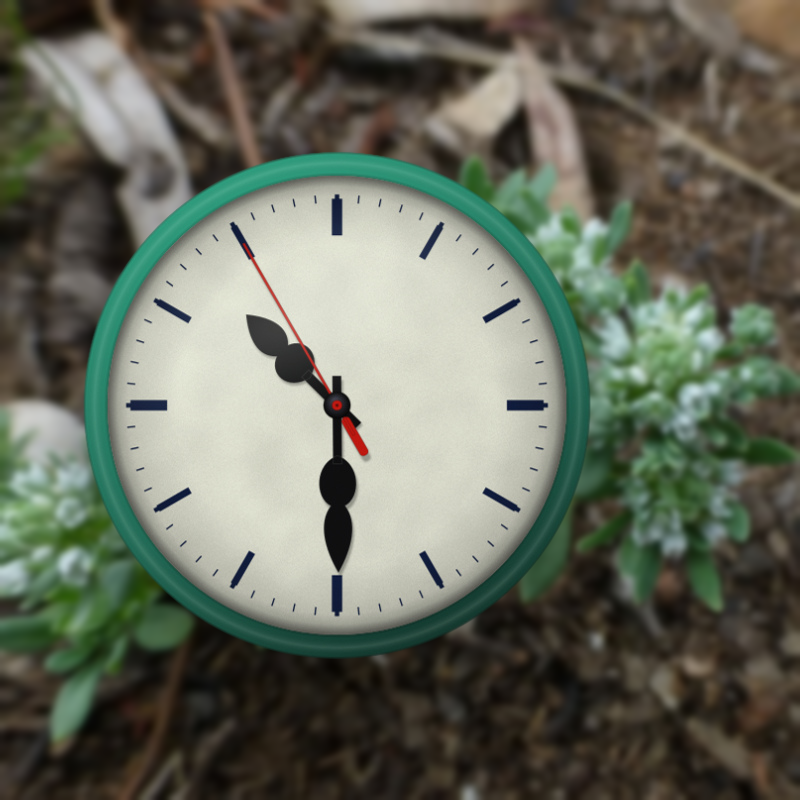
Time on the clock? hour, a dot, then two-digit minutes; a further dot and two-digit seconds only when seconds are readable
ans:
10.29.55
